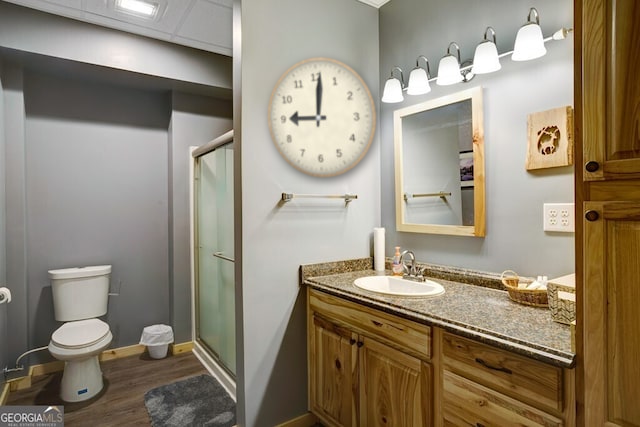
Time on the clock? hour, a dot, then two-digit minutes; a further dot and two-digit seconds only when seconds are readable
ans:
9.01
